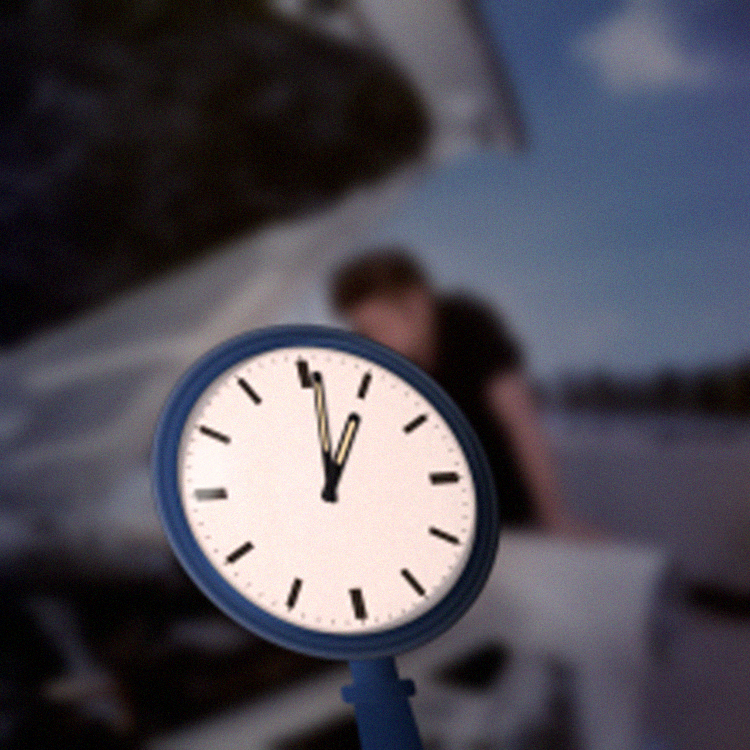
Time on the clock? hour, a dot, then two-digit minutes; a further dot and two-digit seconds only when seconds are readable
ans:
1.01
